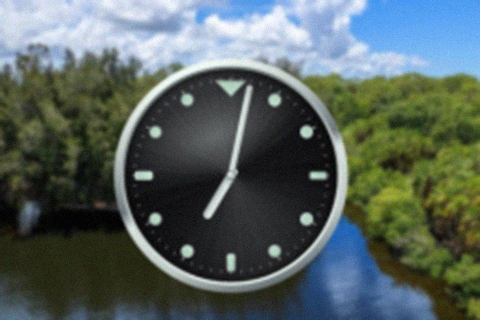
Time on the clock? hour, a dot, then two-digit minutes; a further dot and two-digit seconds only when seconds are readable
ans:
7.02
